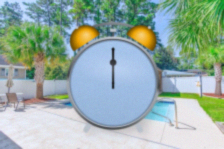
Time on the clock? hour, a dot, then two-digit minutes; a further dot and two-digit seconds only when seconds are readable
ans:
12.00
